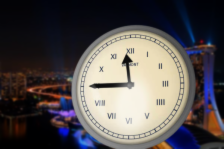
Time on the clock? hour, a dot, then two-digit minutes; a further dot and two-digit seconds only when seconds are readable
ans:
11.45
